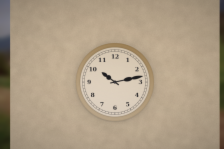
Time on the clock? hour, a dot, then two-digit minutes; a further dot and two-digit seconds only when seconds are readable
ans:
10.13
